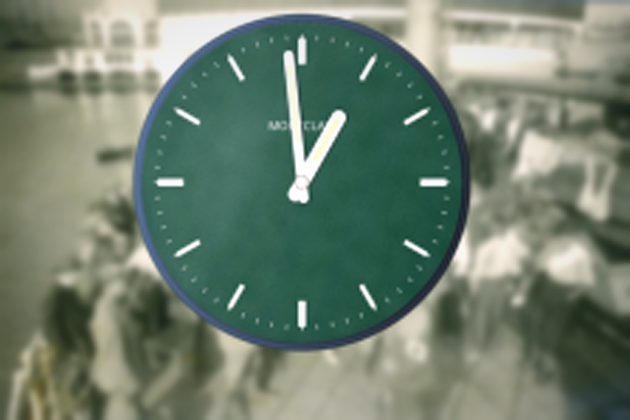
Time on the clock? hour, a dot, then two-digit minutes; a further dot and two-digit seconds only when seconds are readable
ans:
12.59
